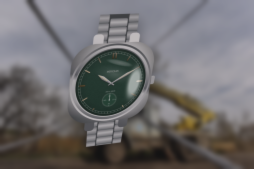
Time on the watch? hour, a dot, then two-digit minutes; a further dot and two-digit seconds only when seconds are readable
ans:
10.10
